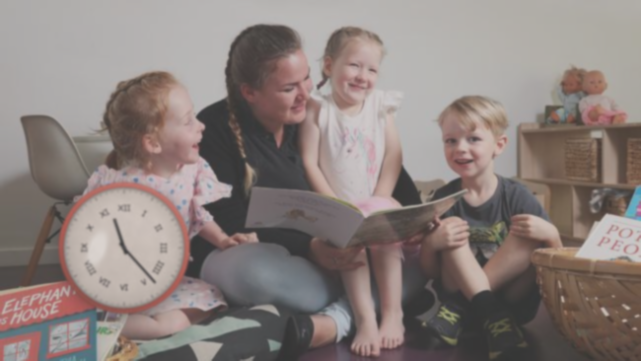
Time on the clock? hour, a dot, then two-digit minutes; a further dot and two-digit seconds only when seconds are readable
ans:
11.23
